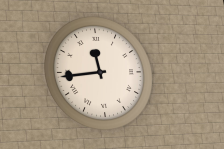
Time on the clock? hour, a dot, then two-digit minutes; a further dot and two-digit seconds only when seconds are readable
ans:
11.44
